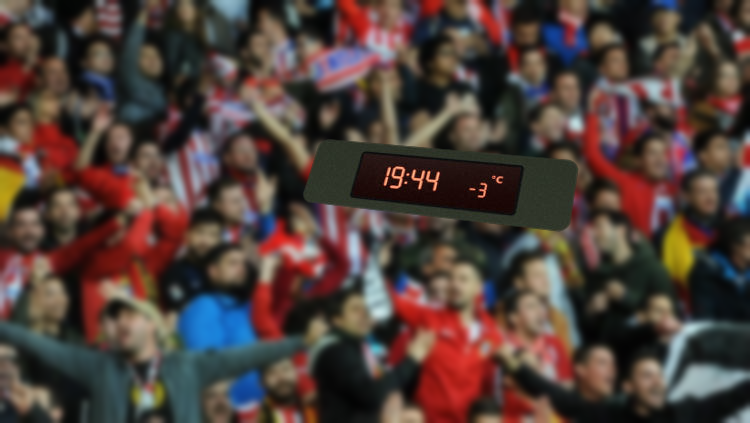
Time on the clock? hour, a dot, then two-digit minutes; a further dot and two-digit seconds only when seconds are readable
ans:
19.44
